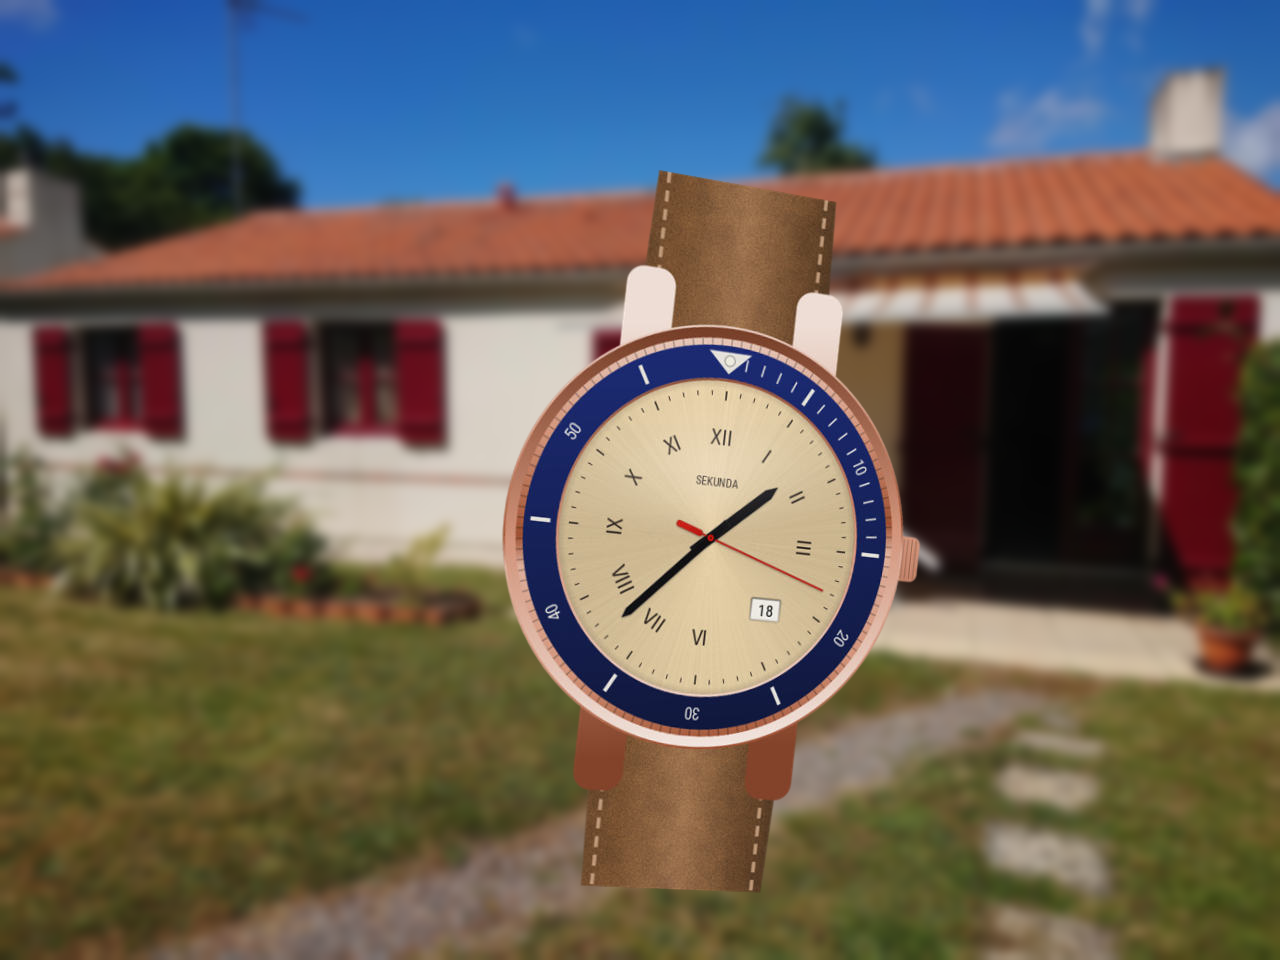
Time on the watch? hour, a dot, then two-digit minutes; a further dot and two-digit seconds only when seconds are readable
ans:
1.37.18
